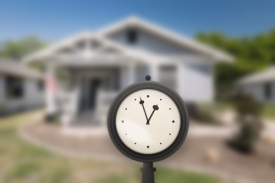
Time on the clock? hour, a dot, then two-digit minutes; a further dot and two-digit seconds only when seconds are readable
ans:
12.57
